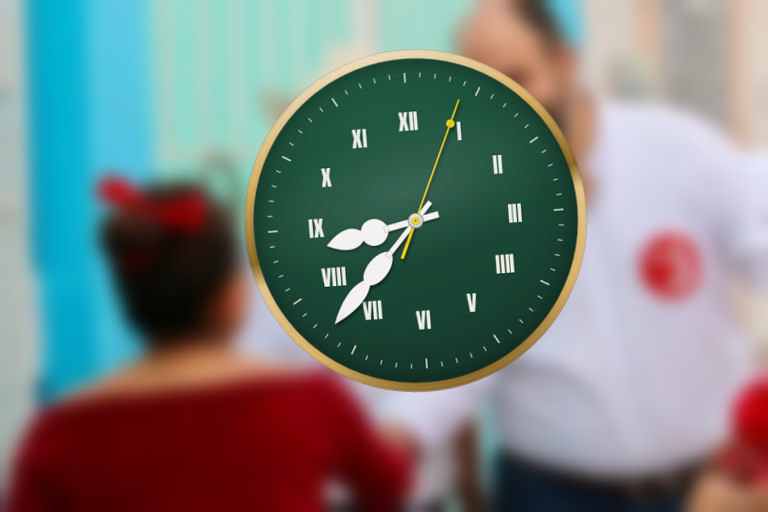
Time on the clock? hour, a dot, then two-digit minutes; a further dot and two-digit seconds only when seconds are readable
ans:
8.37.04
